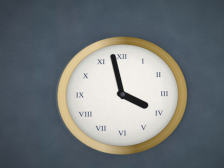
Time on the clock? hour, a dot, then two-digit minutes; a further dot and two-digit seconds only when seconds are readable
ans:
3.58
